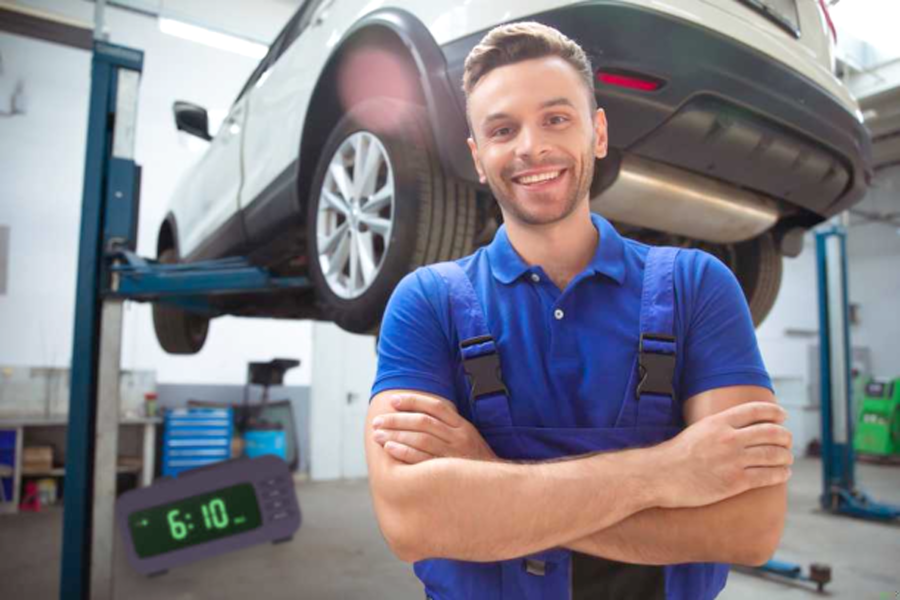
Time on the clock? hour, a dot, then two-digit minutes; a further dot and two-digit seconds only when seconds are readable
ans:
6.10
